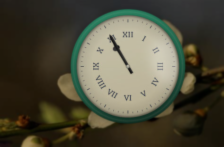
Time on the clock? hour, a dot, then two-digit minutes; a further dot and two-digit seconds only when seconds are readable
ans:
10.55
